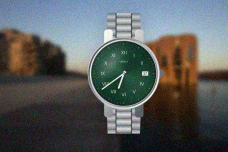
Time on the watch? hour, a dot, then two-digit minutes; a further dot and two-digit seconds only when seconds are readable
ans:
6.39
